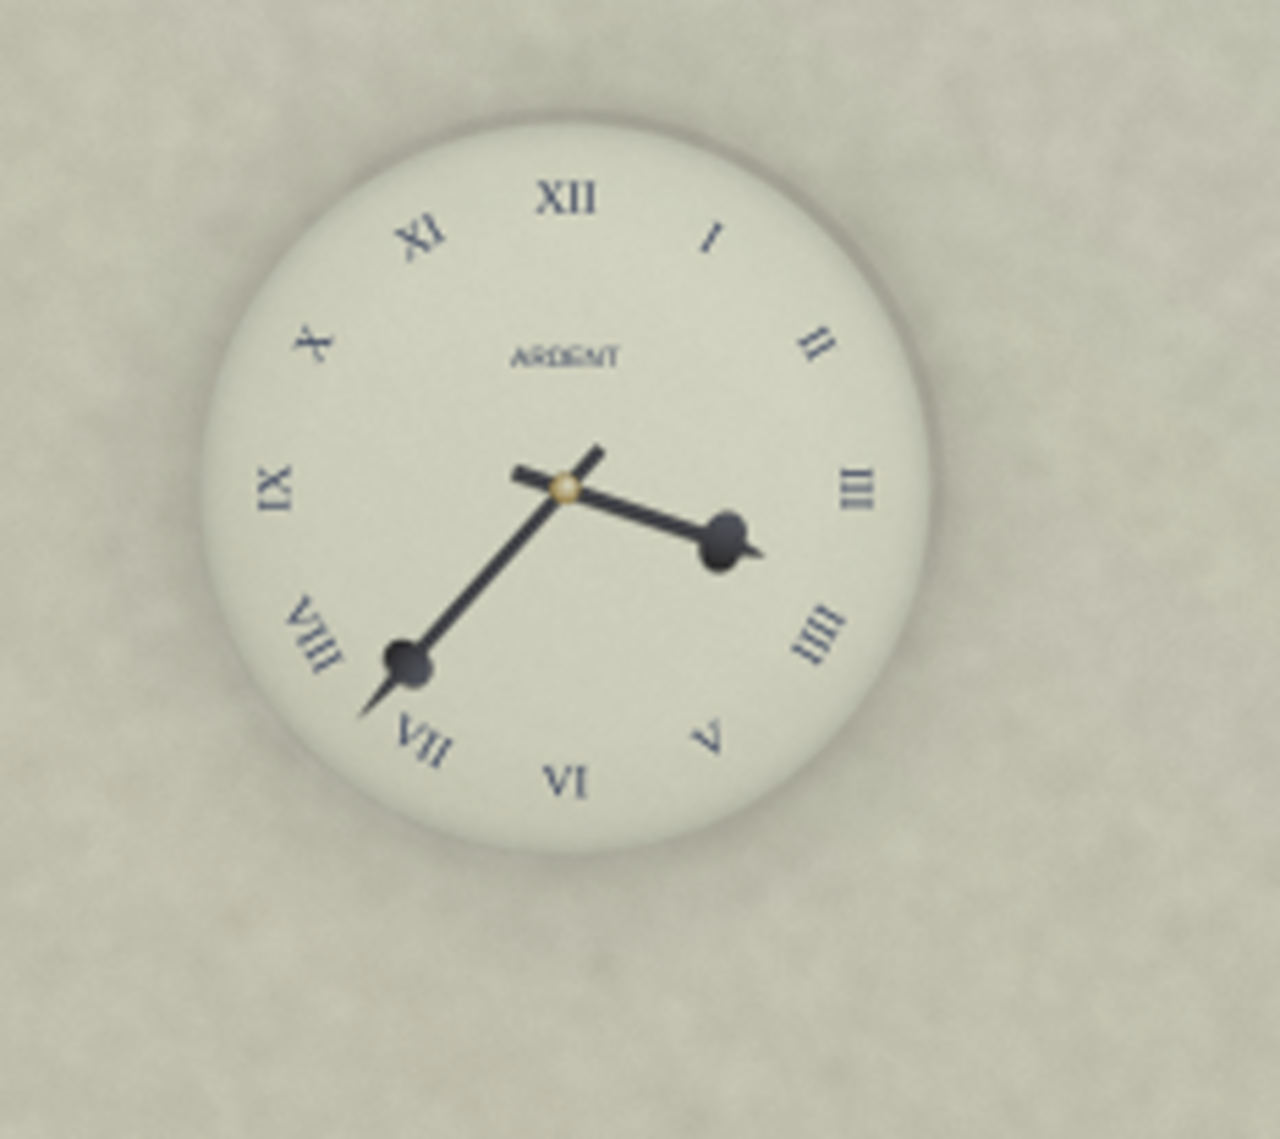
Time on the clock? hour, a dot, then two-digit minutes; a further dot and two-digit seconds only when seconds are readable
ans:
3.37
